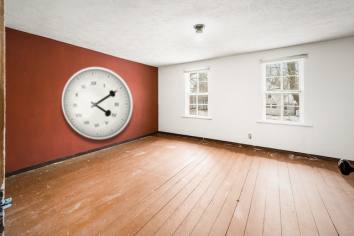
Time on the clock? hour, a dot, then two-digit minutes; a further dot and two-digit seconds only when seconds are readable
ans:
4.10
